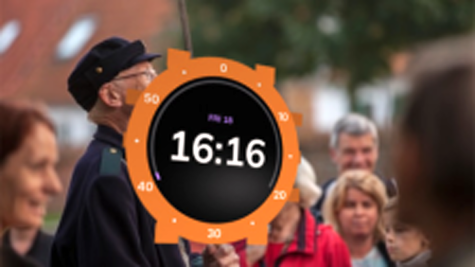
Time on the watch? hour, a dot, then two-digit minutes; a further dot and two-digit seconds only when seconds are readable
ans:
16.16
